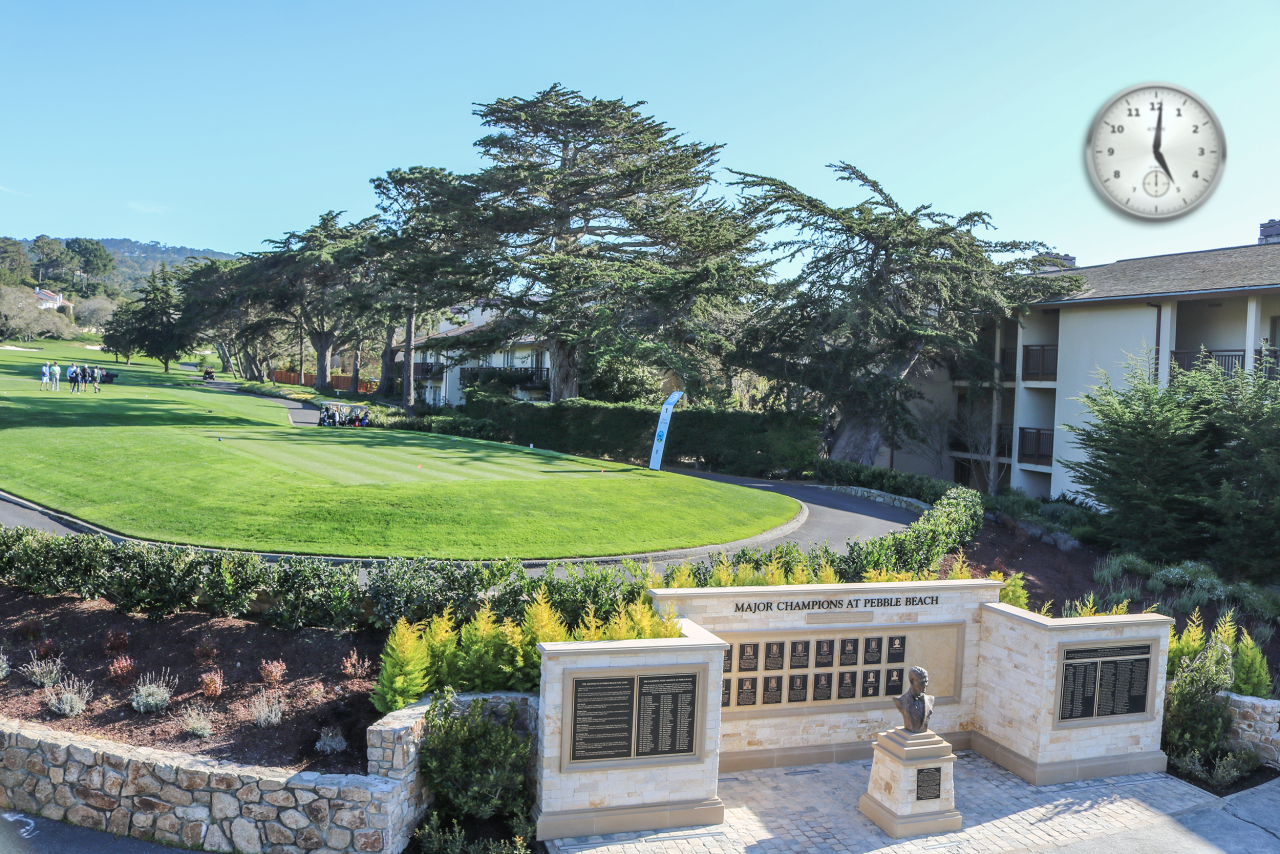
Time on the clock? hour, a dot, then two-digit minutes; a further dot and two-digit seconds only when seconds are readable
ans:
5.01
